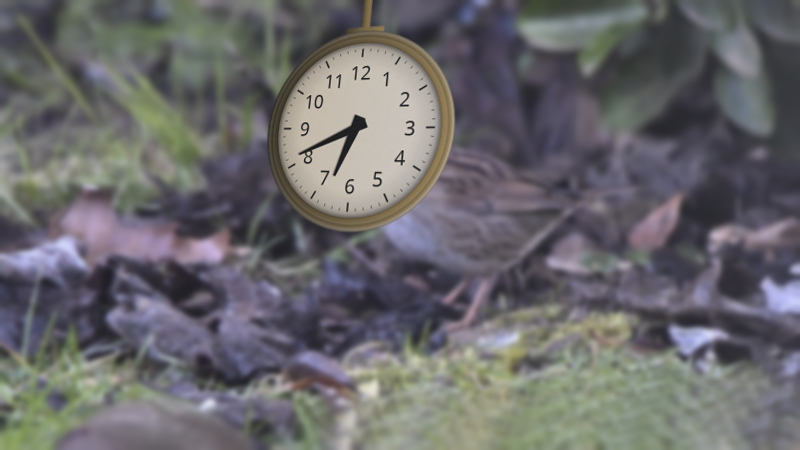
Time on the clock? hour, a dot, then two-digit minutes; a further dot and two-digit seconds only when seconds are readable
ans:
6.41
